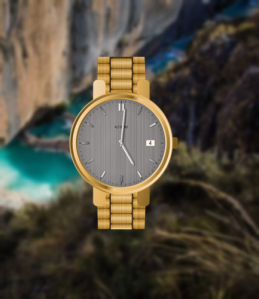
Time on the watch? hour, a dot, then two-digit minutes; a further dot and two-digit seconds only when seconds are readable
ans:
5.01
